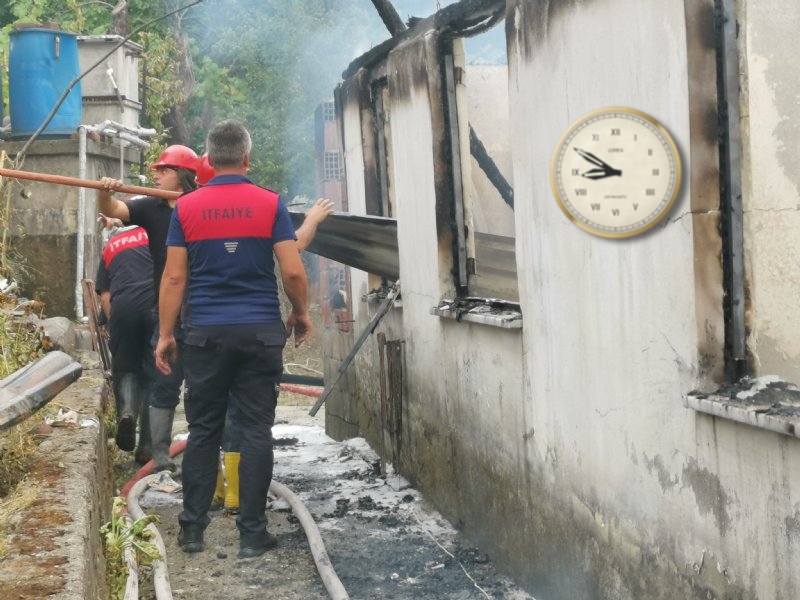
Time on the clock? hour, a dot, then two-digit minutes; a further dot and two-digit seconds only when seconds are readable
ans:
8.50
